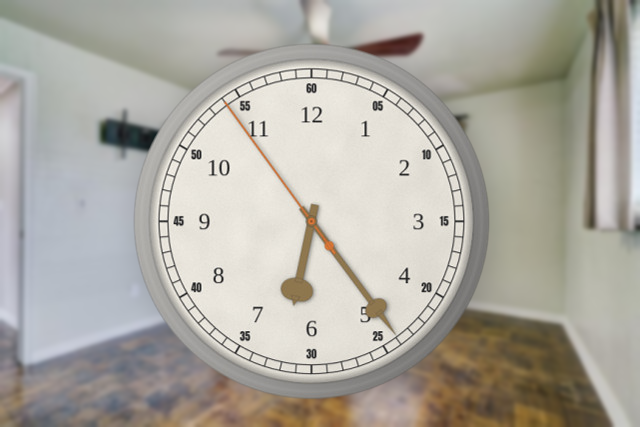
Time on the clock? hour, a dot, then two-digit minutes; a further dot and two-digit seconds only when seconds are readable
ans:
6.23.54
